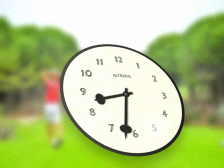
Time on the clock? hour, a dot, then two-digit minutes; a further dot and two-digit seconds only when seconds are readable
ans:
8.32
